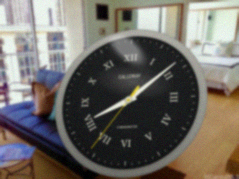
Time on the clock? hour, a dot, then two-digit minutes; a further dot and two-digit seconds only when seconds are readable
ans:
8.08.36
